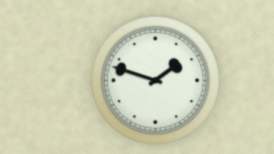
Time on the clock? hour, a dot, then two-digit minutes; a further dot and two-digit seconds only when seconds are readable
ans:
1.48
